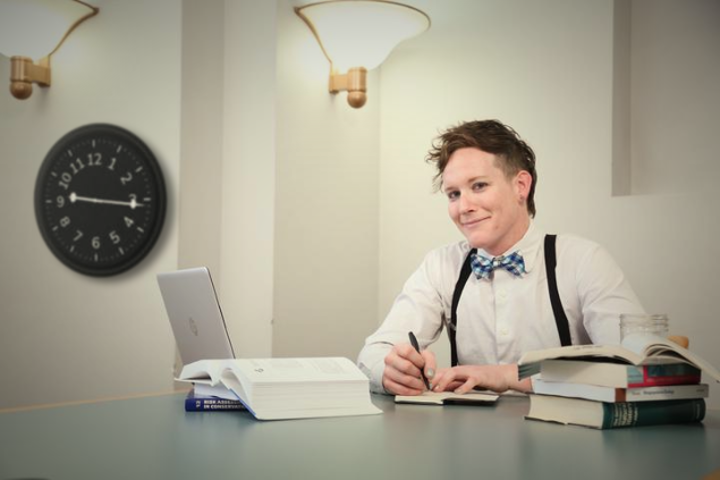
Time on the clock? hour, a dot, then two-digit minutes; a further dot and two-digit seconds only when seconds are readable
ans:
9.16
